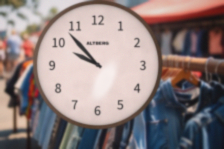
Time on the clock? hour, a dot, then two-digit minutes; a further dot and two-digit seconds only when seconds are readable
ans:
9.53
